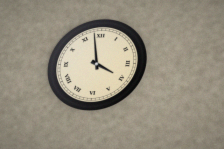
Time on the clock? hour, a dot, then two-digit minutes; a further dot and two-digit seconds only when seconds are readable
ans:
3.58
